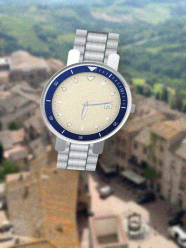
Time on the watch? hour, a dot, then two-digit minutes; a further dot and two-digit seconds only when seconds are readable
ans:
6.13
